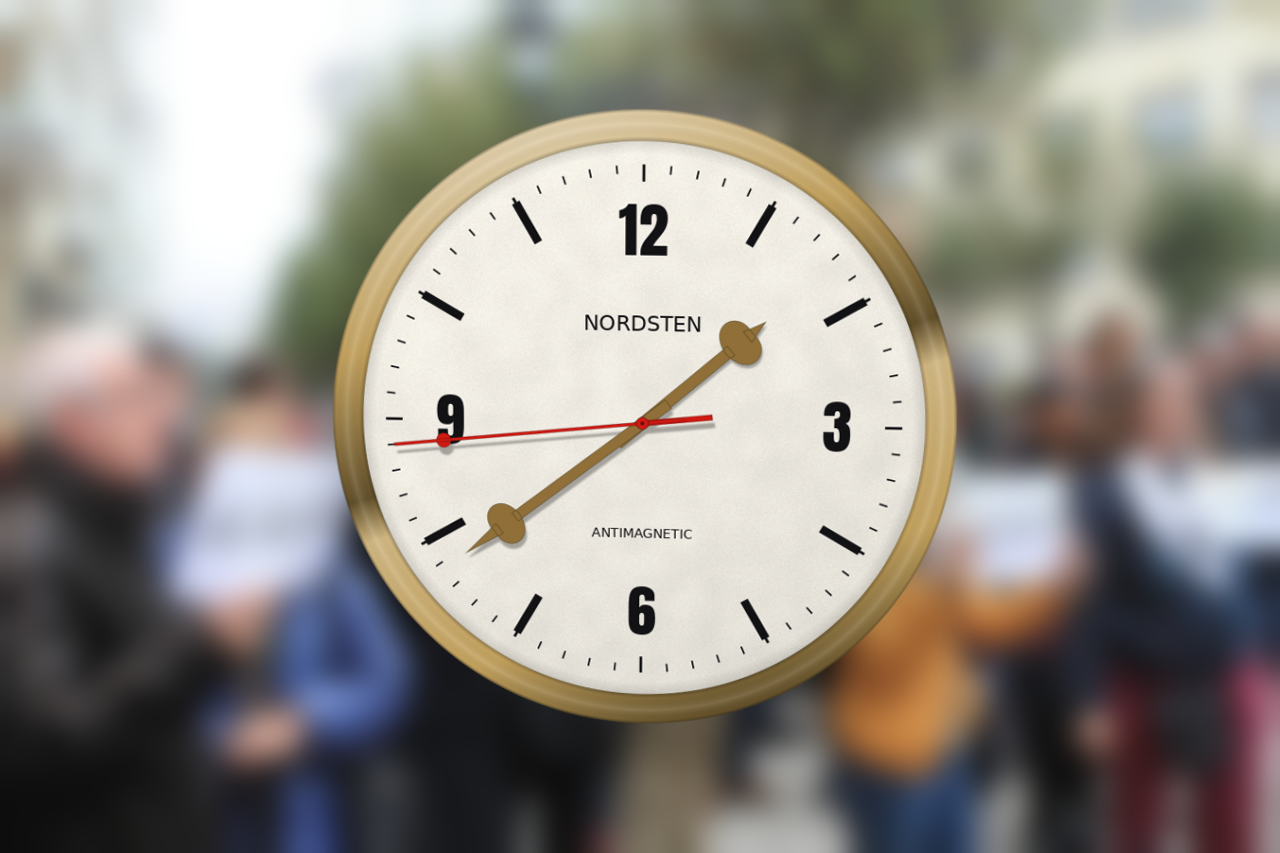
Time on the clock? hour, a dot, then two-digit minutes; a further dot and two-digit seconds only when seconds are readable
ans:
1.38.44
